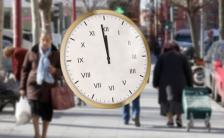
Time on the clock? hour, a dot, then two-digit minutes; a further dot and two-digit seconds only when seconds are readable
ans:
11.59
